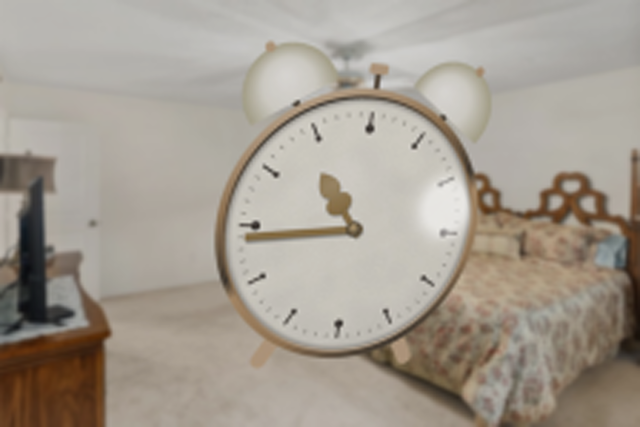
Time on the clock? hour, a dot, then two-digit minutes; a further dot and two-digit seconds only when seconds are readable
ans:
10.44
